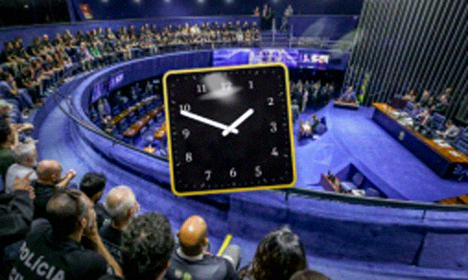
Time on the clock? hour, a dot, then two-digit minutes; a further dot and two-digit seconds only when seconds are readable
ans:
1.49
